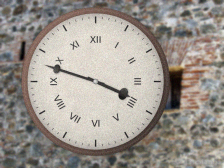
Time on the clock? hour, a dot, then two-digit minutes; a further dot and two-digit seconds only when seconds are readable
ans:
3.48
